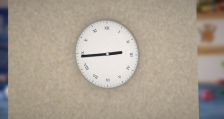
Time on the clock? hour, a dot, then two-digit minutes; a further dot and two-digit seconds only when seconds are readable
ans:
2.44
